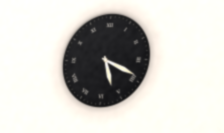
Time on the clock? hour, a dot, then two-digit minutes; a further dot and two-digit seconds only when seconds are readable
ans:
5.19
